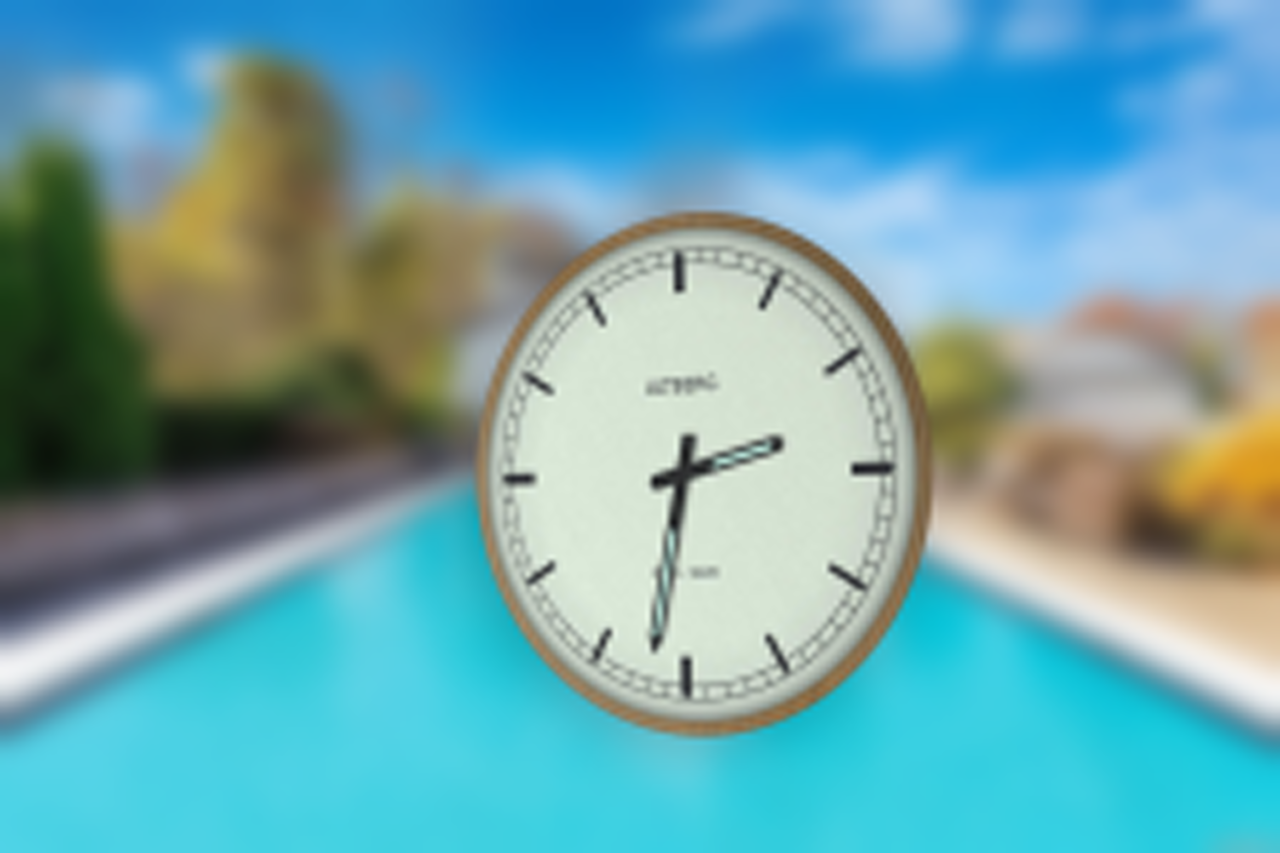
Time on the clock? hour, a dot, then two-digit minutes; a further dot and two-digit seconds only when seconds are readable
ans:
2.32
